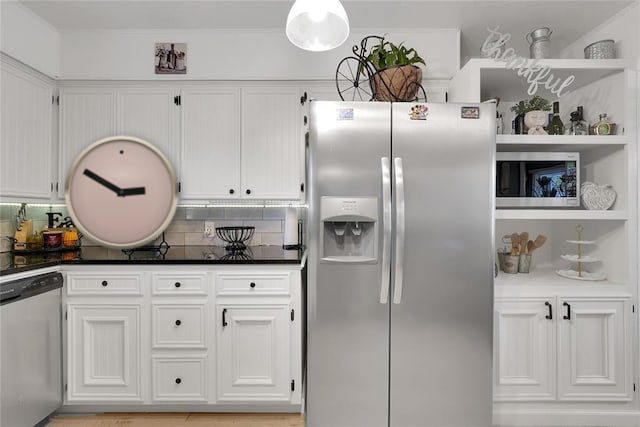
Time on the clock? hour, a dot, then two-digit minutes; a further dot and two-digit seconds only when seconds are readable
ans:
2.50
